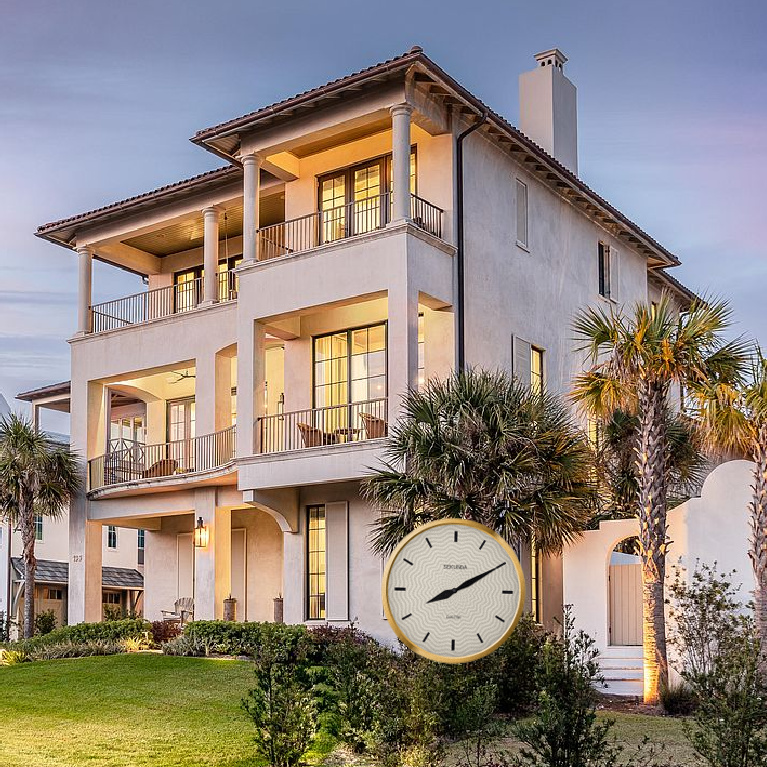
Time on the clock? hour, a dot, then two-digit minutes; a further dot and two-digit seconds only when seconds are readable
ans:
8.10
